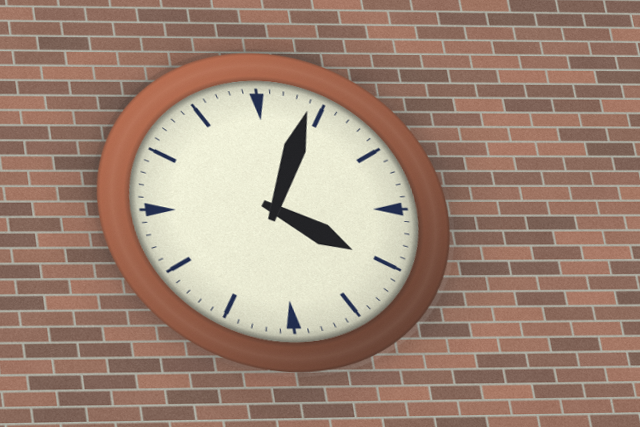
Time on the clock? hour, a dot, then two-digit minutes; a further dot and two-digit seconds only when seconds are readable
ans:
4.04
